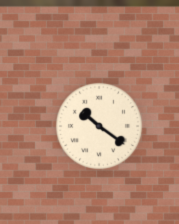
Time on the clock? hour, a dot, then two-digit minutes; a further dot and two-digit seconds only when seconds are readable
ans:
10.21
